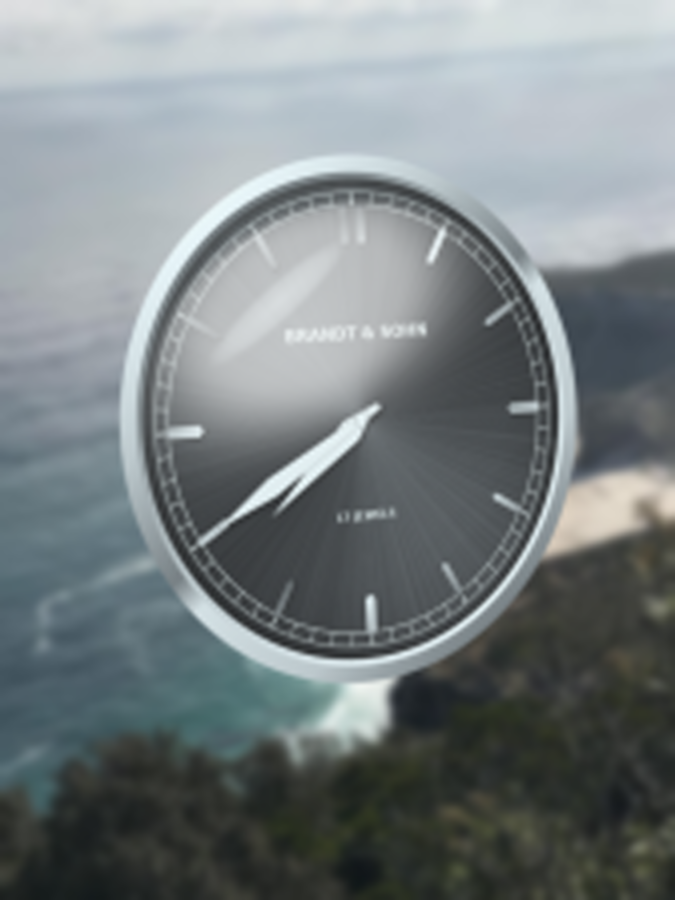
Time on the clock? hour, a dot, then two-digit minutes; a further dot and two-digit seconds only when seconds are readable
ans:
7.40
